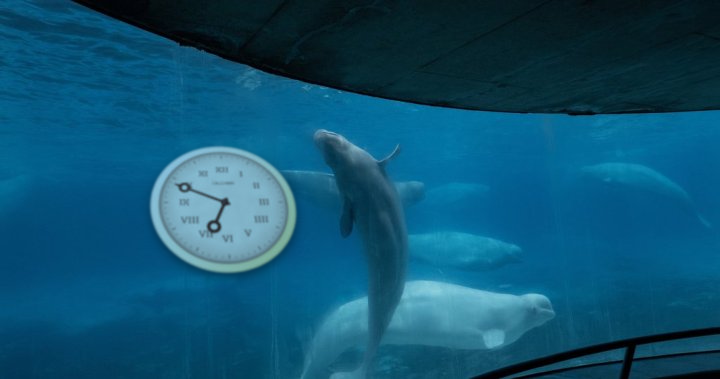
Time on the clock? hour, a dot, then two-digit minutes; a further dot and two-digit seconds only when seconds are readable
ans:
6.49
